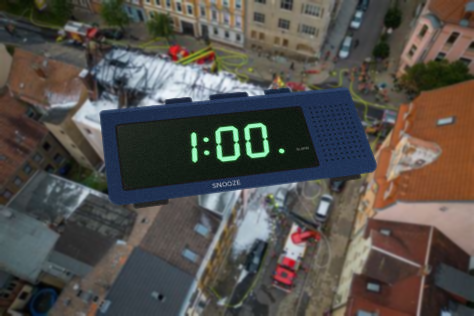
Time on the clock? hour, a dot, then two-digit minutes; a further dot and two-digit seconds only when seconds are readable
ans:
1.00
